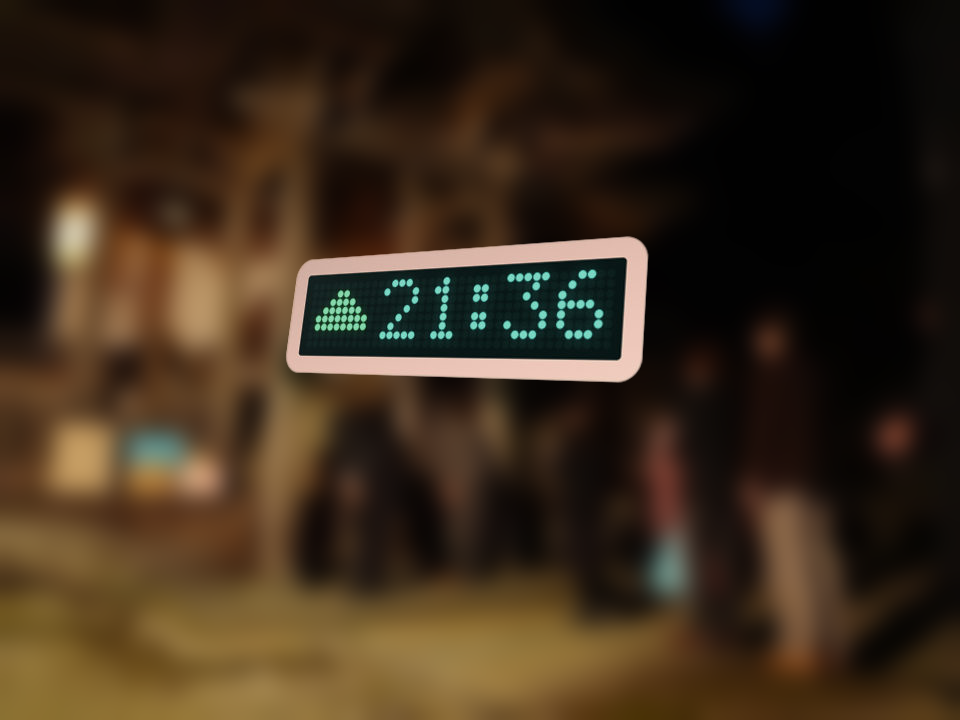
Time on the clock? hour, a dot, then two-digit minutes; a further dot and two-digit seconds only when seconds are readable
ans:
21.36
